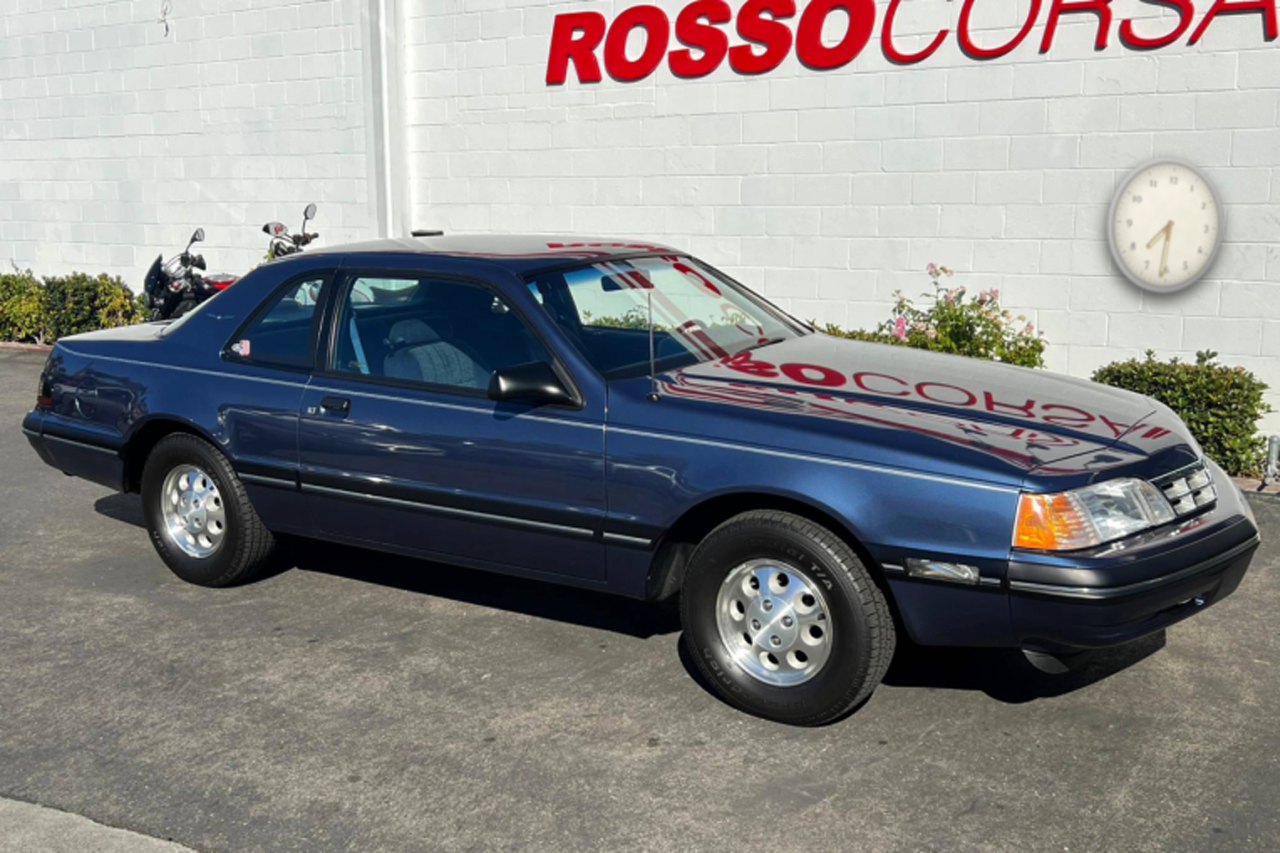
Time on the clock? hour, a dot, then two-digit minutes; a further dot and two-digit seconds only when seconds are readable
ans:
7.31
